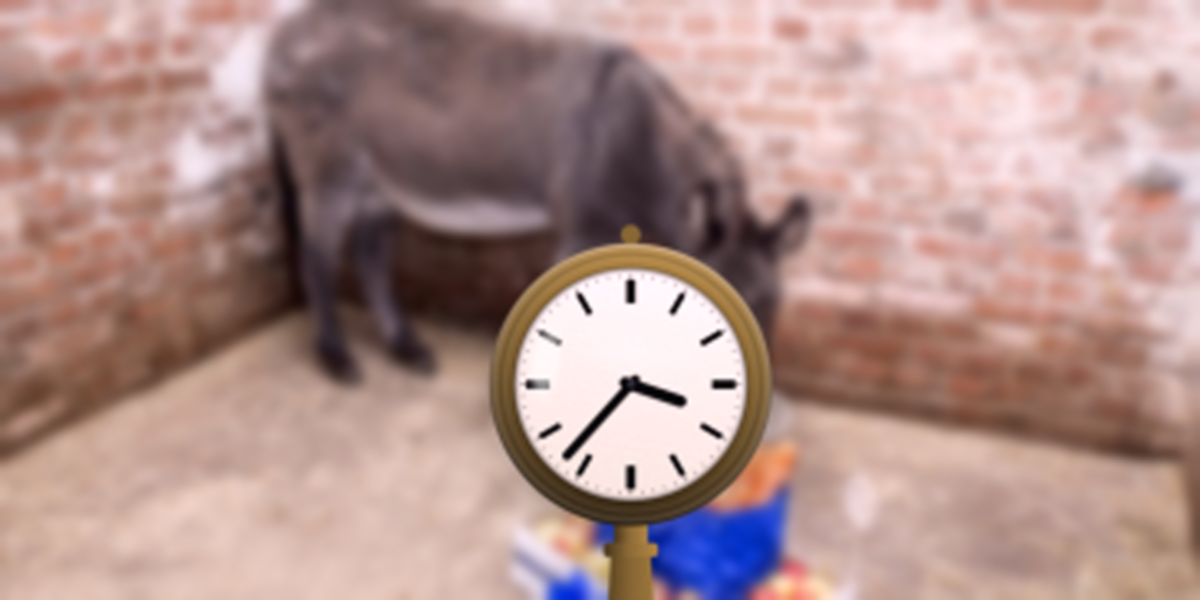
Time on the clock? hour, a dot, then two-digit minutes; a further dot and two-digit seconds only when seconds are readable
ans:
3.37
